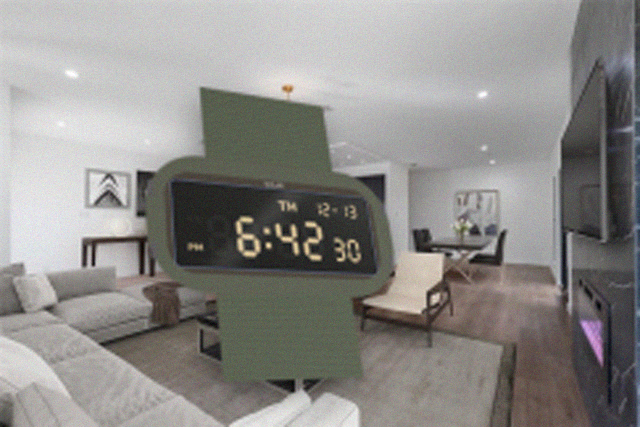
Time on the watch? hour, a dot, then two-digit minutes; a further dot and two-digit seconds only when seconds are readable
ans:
6.42.30
